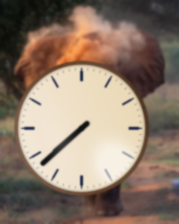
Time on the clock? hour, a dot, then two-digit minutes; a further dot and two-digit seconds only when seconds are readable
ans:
7.38
